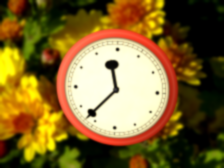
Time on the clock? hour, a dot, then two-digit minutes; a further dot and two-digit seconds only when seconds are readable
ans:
11.37
